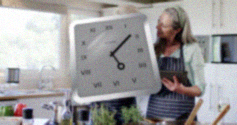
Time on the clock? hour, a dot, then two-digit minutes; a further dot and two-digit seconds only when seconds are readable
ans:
5.08
